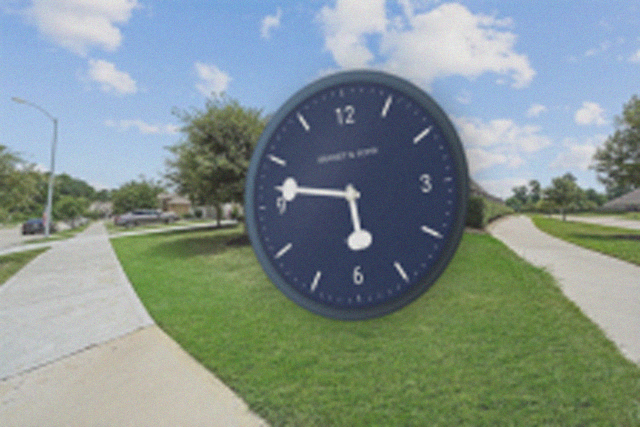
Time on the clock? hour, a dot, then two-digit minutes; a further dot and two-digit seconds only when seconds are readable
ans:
5.47
